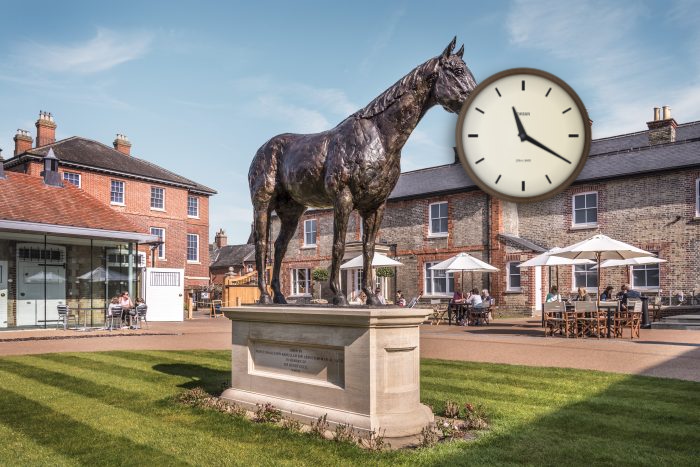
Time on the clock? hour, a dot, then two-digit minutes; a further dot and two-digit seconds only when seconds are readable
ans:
11.20
